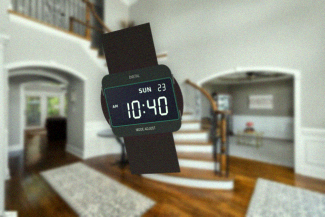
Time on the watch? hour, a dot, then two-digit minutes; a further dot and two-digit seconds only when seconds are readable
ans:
10.40
